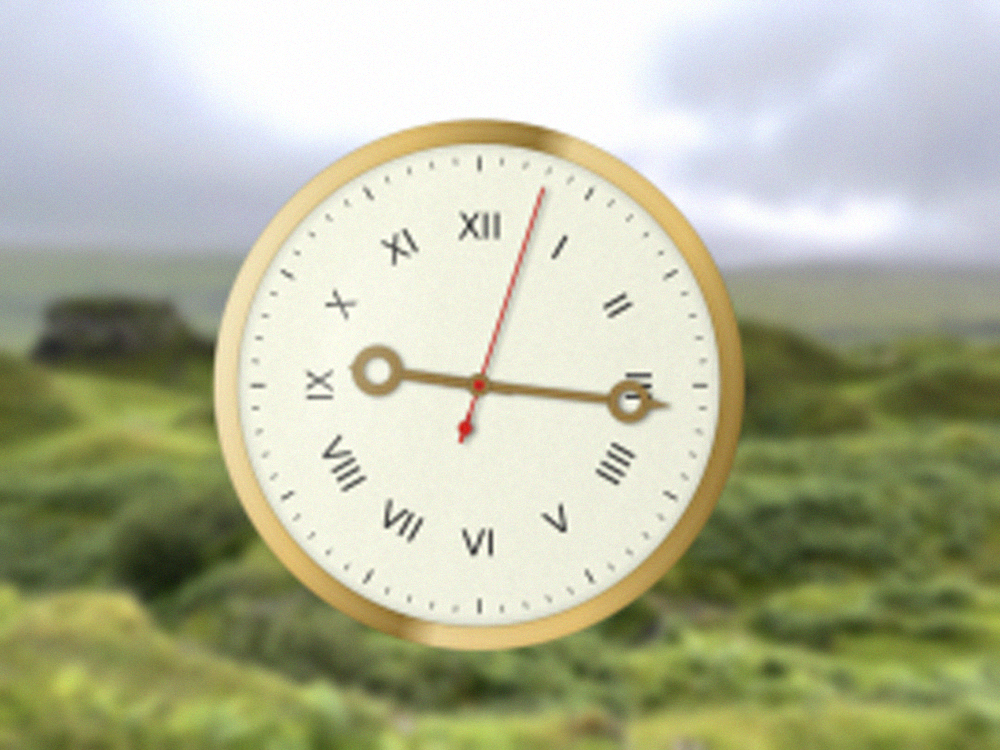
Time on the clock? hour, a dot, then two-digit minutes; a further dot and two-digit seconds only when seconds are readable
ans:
9.16.03
